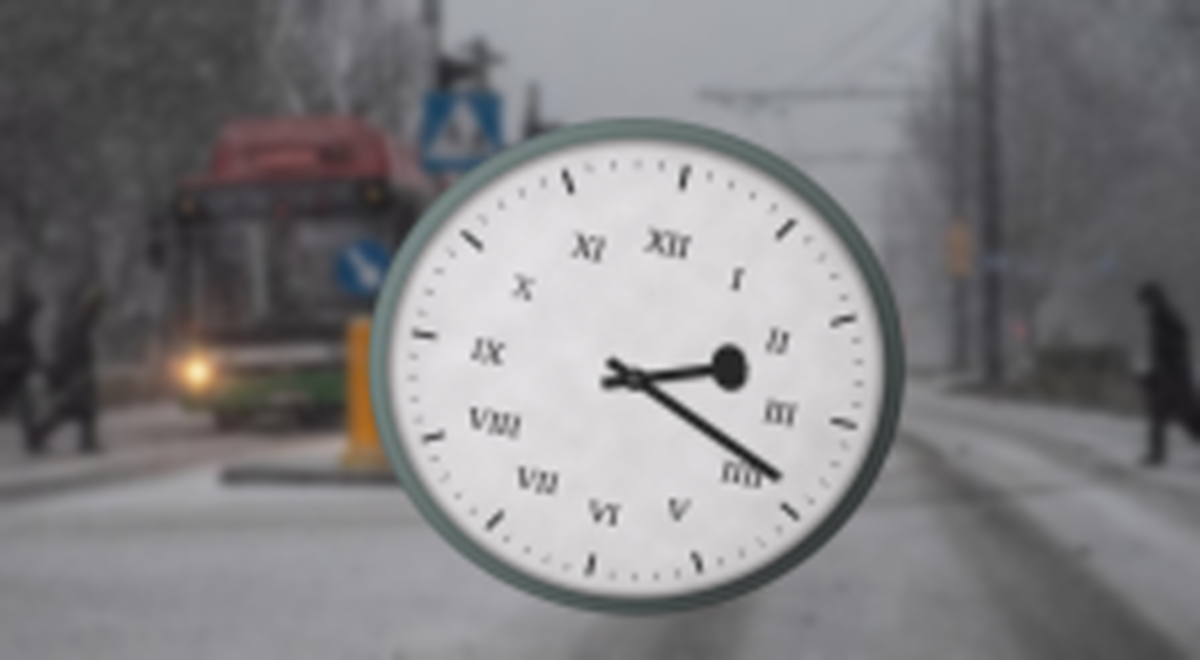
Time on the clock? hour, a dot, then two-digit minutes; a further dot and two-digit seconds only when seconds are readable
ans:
2.19
